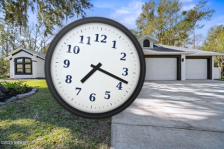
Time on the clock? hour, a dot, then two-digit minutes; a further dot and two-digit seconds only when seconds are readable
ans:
7.18
